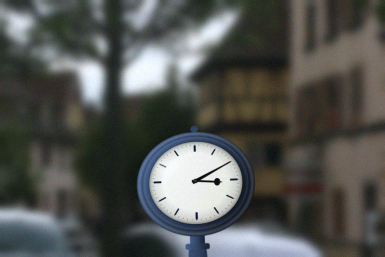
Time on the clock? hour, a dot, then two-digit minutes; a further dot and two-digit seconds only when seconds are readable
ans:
3.10
